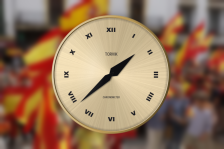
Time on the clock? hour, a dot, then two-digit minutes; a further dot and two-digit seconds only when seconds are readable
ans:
1.38
